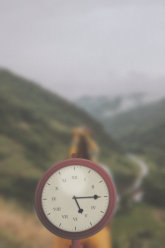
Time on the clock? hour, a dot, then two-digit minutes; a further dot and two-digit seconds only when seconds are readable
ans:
5.15
